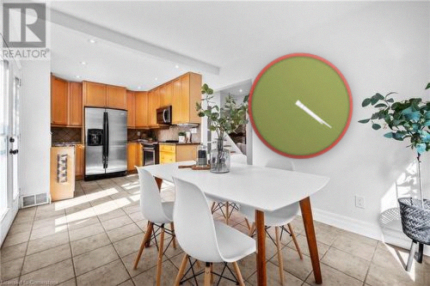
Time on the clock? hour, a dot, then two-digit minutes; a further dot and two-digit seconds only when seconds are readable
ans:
4.21
